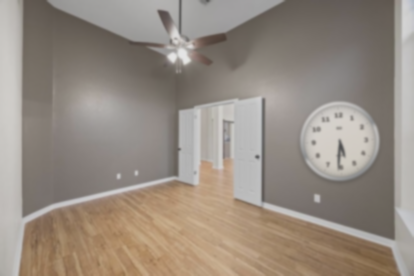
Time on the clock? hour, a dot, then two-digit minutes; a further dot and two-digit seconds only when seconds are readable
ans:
5.31
